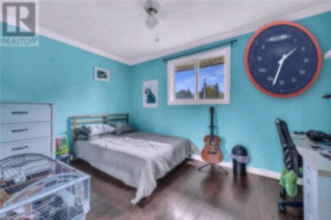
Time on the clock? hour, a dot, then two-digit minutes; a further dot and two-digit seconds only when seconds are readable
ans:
1.33
